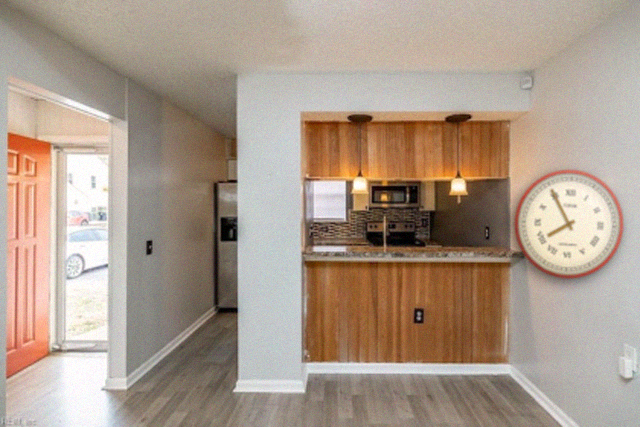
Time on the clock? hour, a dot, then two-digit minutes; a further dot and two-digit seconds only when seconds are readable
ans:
7.55
